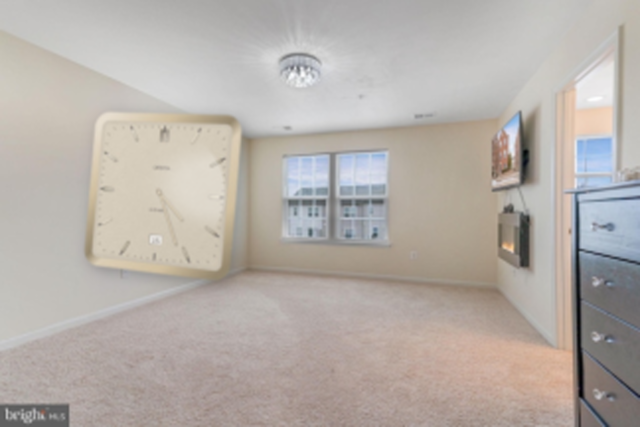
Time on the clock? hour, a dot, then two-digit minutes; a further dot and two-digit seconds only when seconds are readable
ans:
4.26
